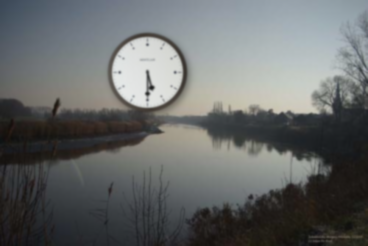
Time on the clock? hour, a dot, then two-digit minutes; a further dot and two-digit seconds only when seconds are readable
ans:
5.30
